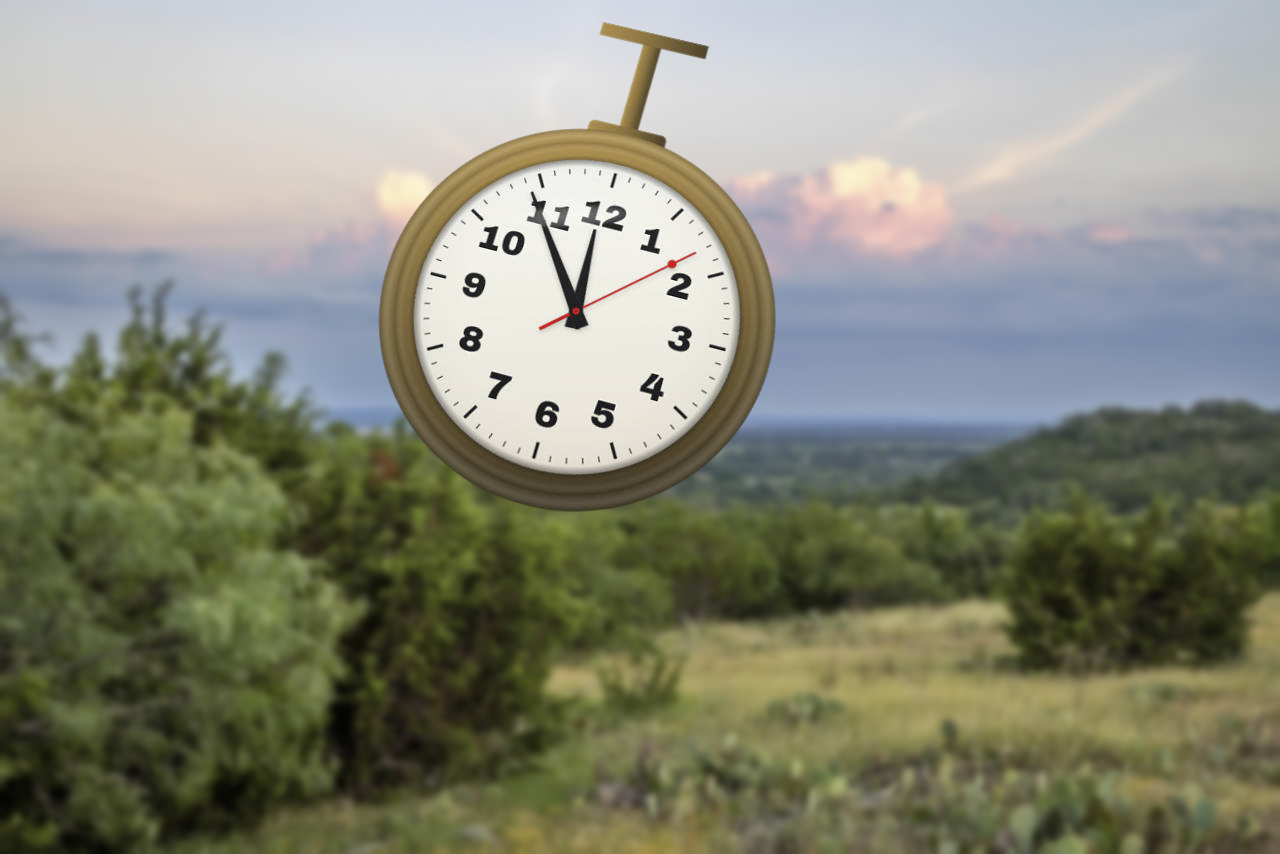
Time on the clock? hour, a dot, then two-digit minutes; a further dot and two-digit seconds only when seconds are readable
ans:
11.54.08
